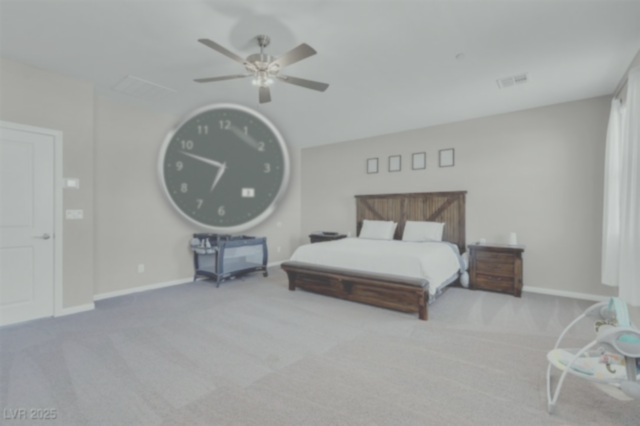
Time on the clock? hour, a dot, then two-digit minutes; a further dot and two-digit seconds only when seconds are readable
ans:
6.48
